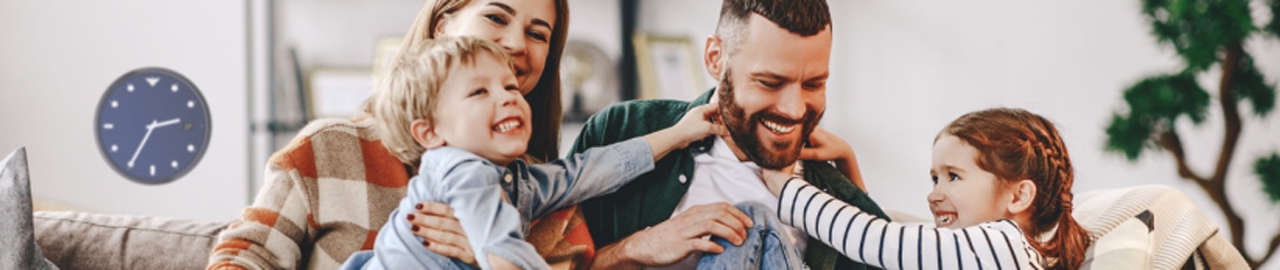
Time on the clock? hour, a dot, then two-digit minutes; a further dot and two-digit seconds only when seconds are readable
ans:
2.35
